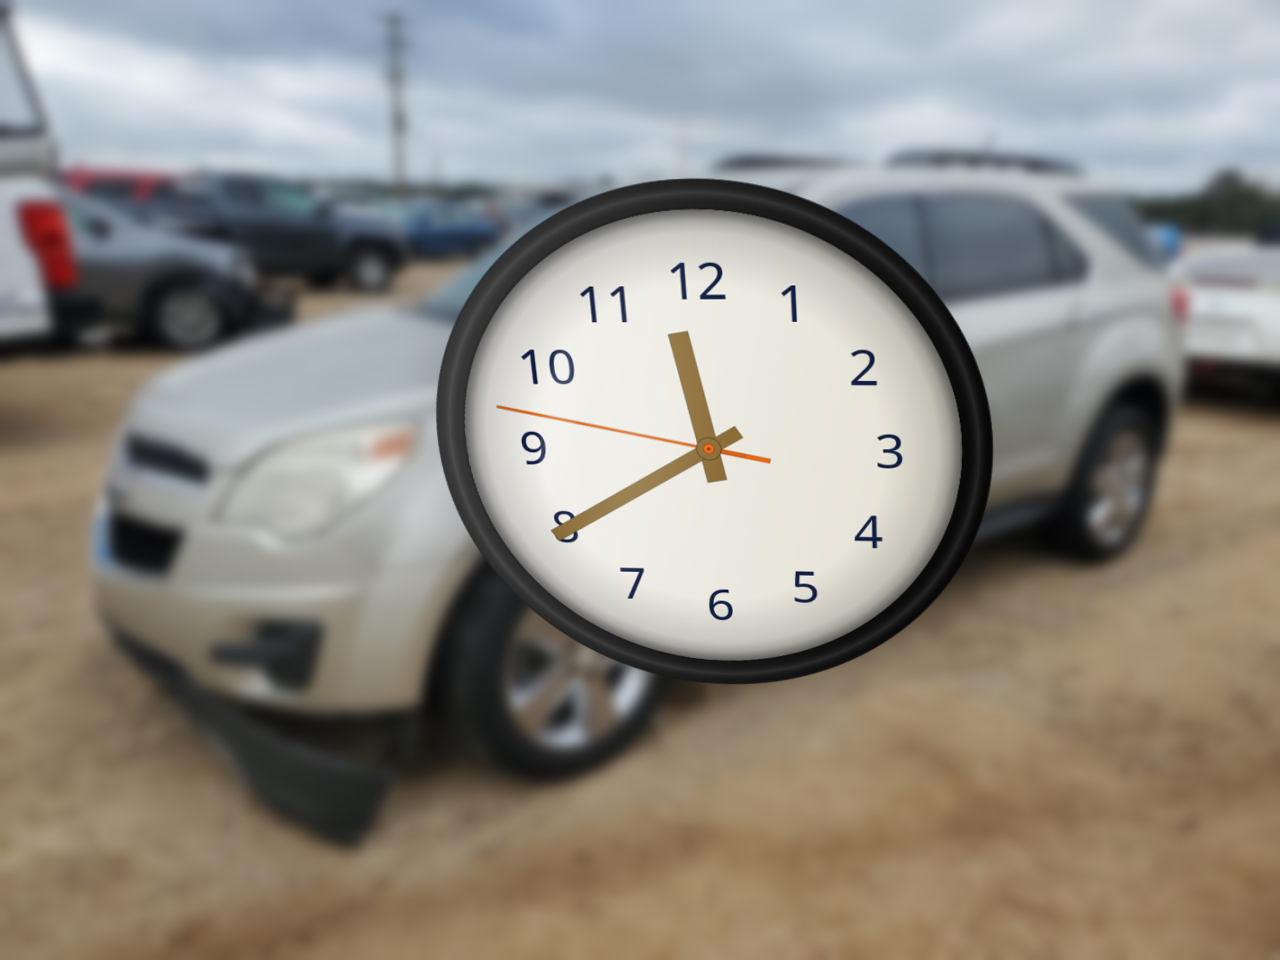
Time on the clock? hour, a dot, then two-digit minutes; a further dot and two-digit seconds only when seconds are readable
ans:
11.39.47
